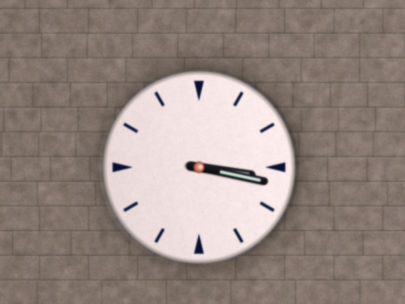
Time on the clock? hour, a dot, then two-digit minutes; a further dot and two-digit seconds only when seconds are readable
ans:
3.17
